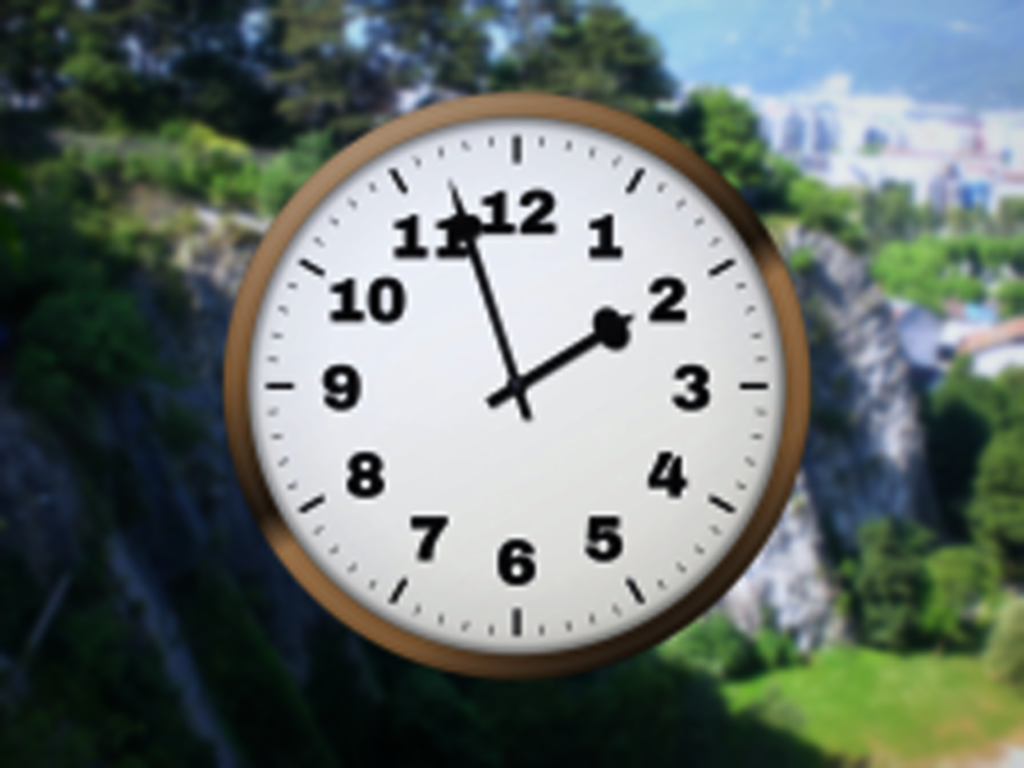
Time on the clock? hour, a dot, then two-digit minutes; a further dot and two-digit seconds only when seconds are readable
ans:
1.57
